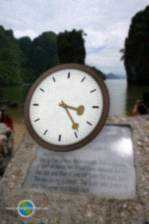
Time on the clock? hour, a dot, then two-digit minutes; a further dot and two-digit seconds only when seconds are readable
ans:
3.24
